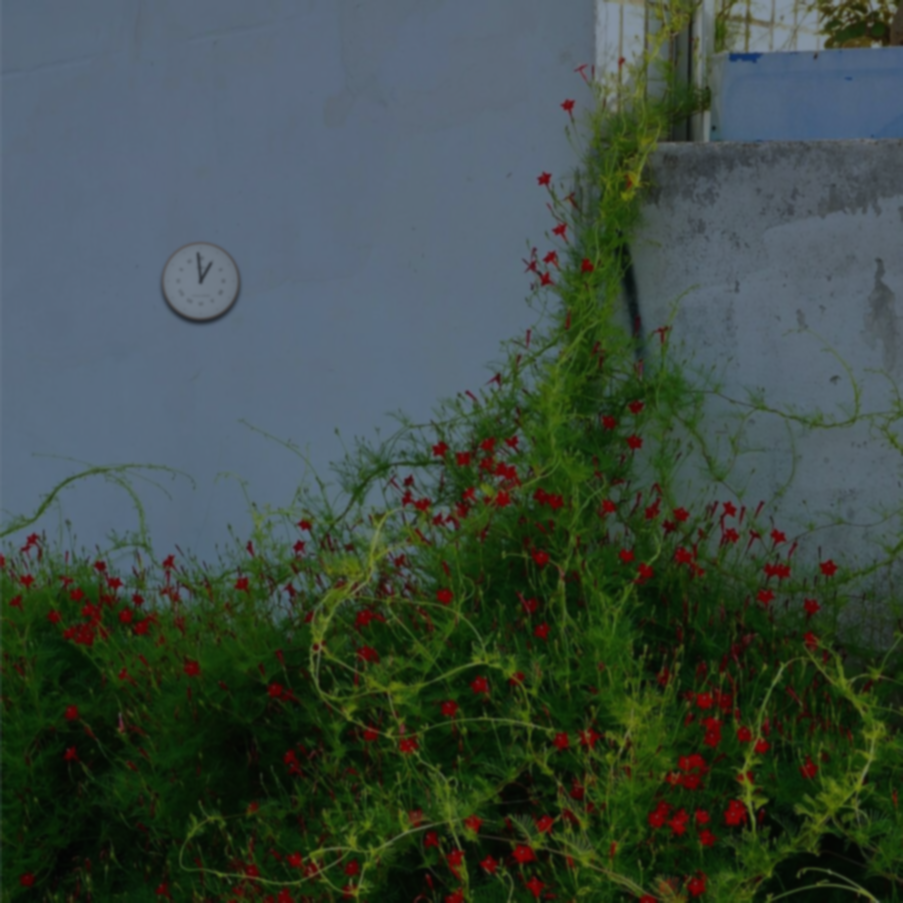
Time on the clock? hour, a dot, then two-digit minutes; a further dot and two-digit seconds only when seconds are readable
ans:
12.59
